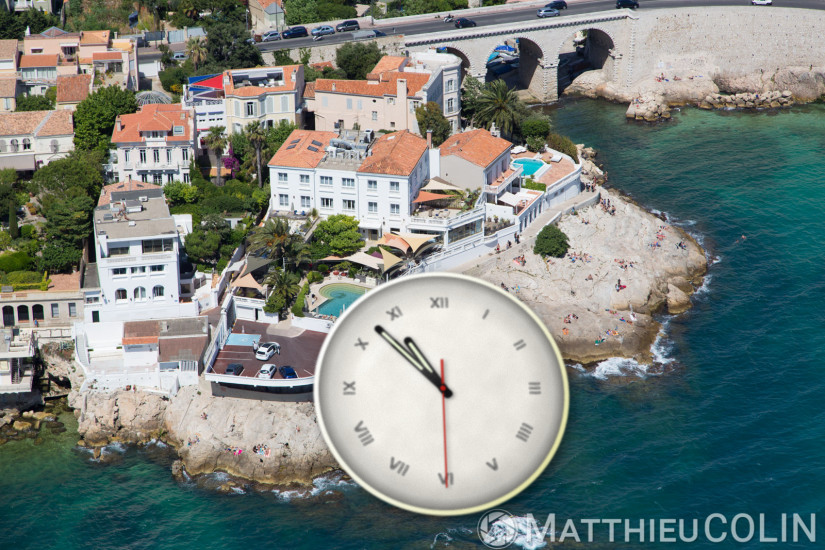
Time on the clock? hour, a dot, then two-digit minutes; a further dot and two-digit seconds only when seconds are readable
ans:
10.52.30
